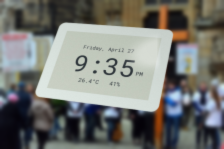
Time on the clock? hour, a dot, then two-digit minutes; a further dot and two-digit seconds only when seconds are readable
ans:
9.35
